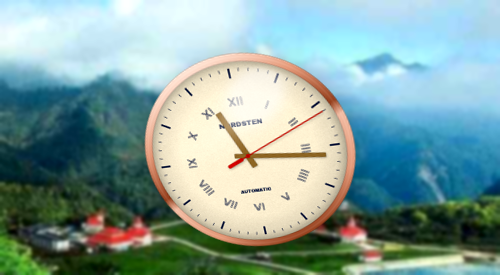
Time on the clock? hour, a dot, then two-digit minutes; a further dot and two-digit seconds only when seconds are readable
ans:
11.16.11
